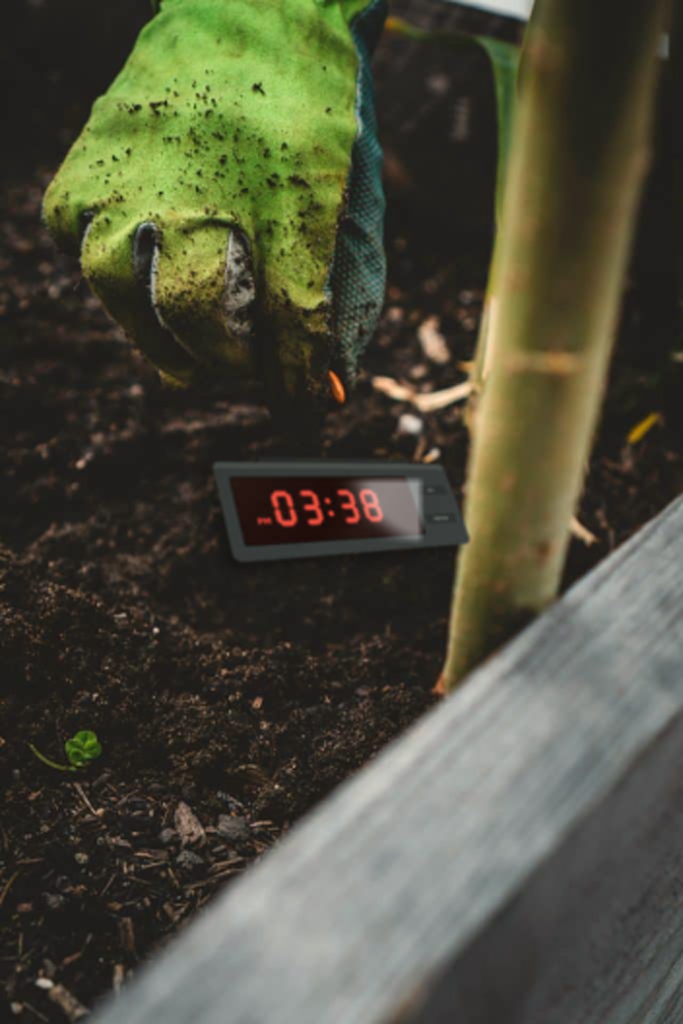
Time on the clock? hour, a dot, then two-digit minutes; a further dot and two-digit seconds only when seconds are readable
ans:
3.38
